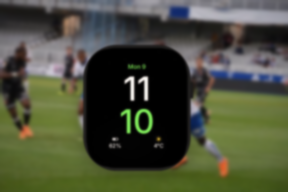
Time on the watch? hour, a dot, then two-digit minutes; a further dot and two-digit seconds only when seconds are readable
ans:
11.10
